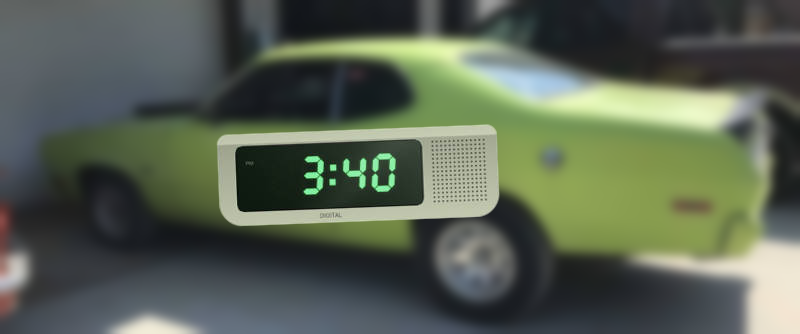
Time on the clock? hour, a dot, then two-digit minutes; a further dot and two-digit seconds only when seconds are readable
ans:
3.40
